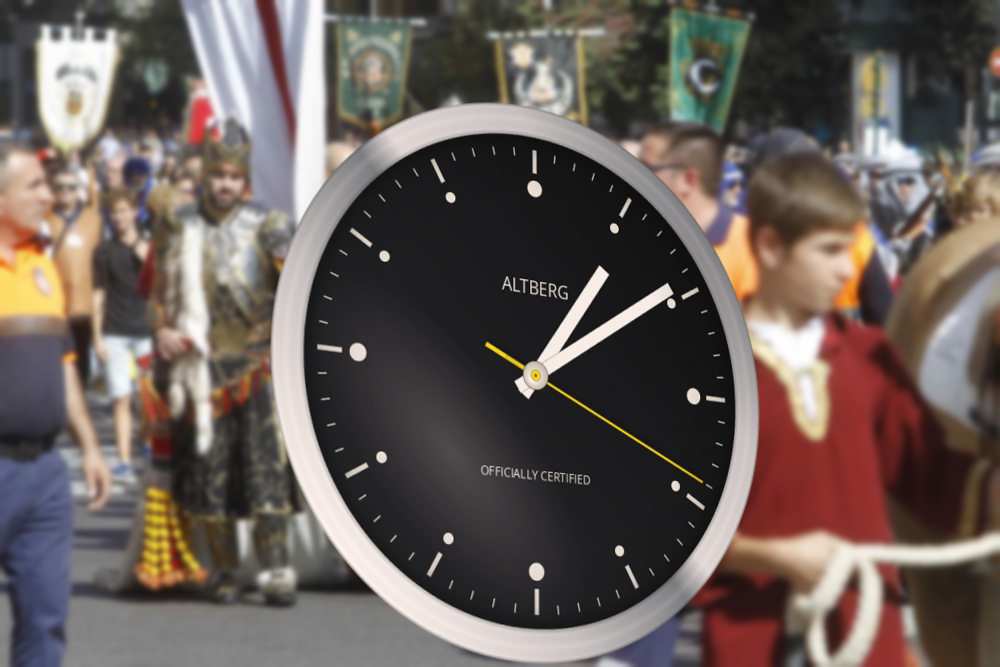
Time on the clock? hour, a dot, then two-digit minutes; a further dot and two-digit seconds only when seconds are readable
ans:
1.09.19
